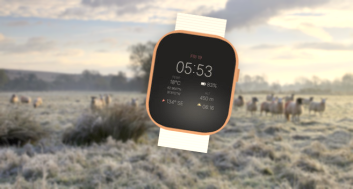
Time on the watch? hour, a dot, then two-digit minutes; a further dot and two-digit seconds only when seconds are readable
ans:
5.53
